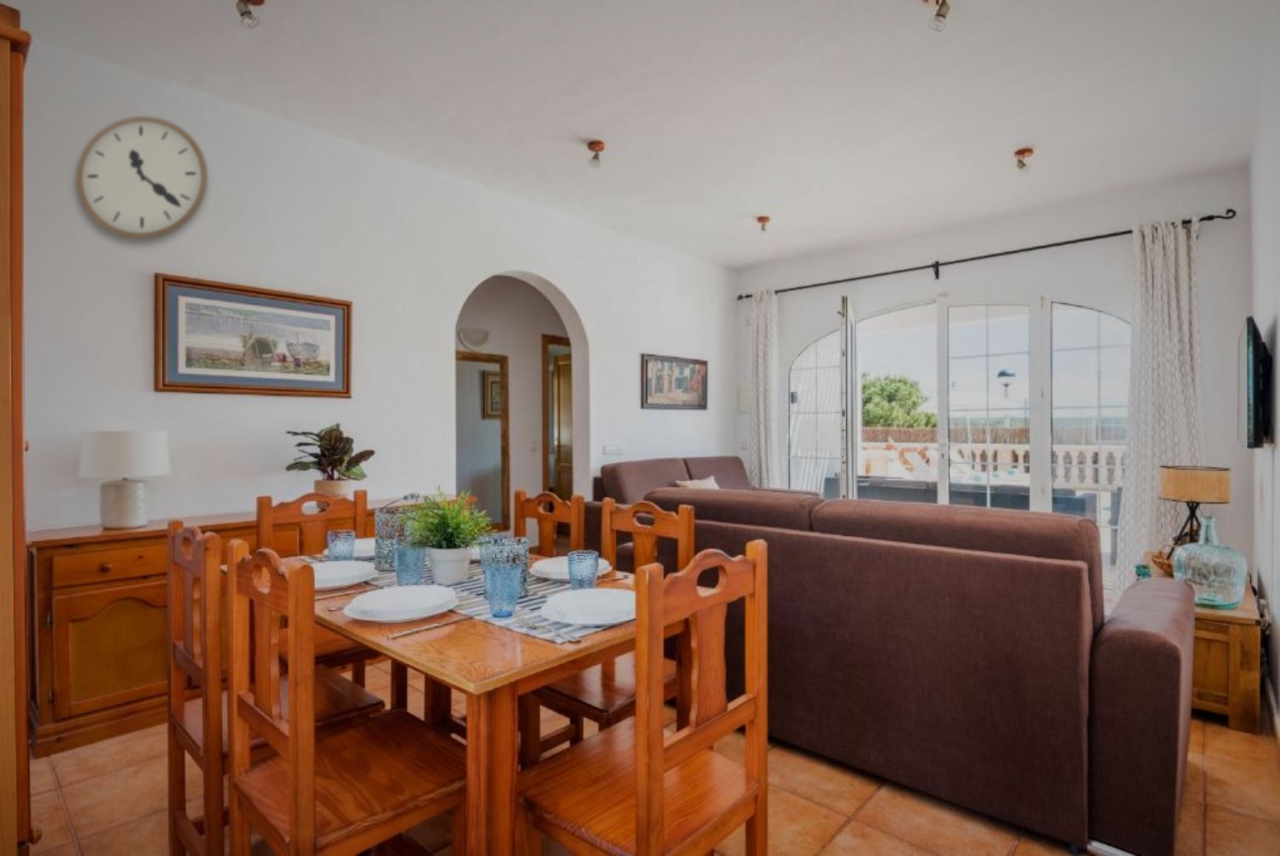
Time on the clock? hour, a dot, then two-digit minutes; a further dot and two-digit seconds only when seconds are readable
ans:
11.22
